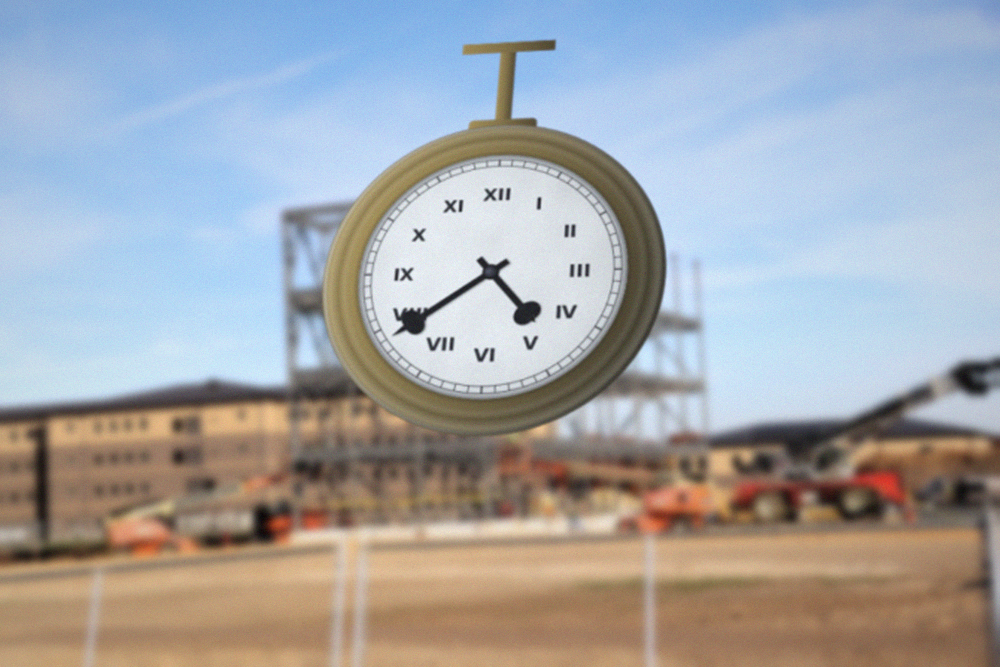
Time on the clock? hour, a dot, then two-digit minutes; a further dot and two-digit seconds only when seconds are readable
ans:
4.39
